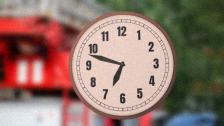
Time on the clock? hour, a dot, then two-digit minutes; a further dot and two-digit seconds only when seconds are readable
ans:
6.48
